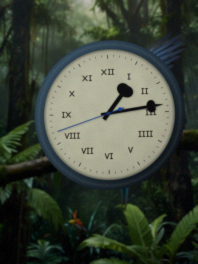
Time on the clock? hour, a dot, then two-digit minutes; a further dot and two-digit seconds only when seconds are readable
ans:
1.13.42
